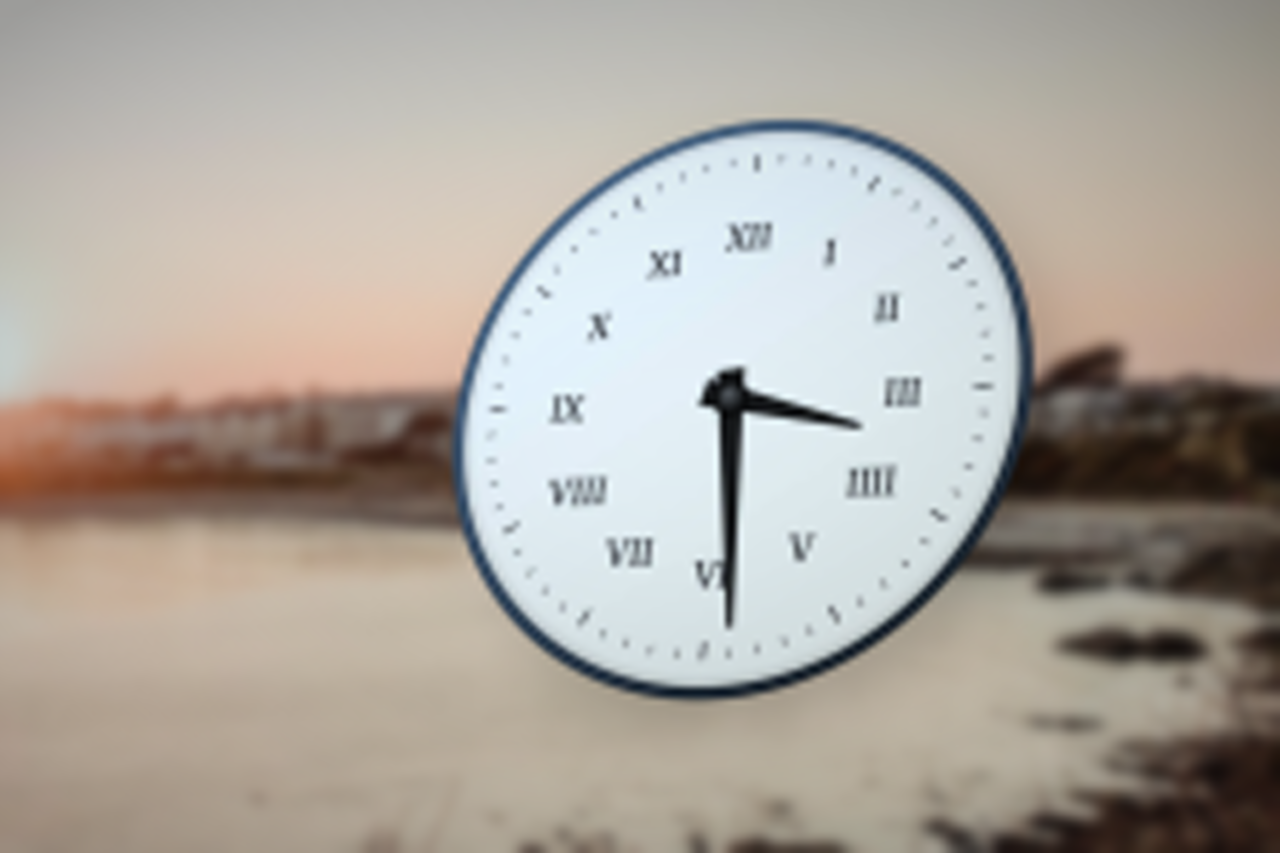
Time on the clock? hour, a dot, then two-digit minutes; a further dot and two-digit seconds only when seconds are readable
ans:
3.29
